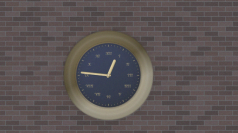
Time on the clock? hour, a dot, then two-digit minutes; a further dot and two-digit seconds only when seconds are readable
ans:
12.46
